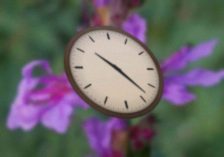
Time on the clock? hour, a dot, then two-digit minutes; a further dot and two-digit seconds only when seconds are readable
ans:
10.23
